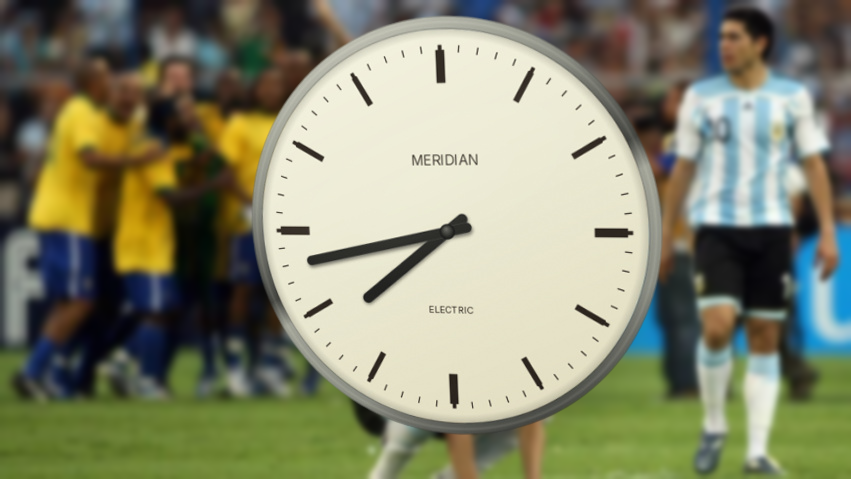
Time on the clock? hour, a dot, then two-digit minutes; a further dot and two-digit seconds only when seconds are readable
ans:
7.43
